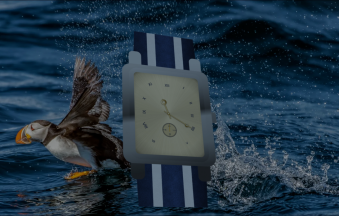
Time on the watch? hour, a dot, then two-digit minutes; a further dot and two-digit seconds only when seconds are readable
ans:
11.20
